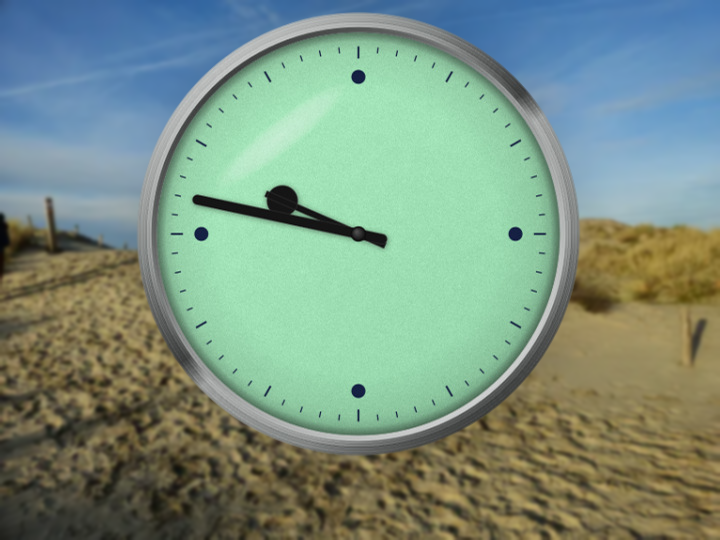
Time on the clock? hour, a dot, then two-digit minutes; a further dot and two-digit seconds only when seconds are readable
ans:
9.47
